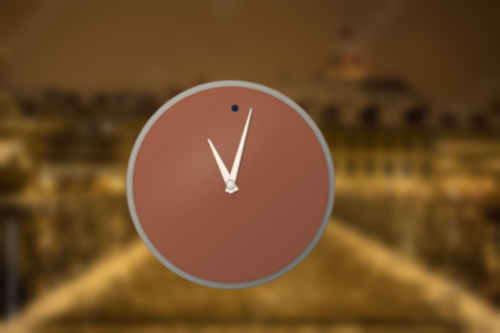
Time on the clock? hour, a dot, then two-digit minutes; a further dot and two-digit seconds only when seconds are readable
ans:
11.02
